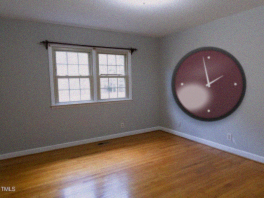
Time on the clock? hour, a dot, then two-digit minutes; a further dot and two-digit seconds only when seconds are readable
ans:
1.58
